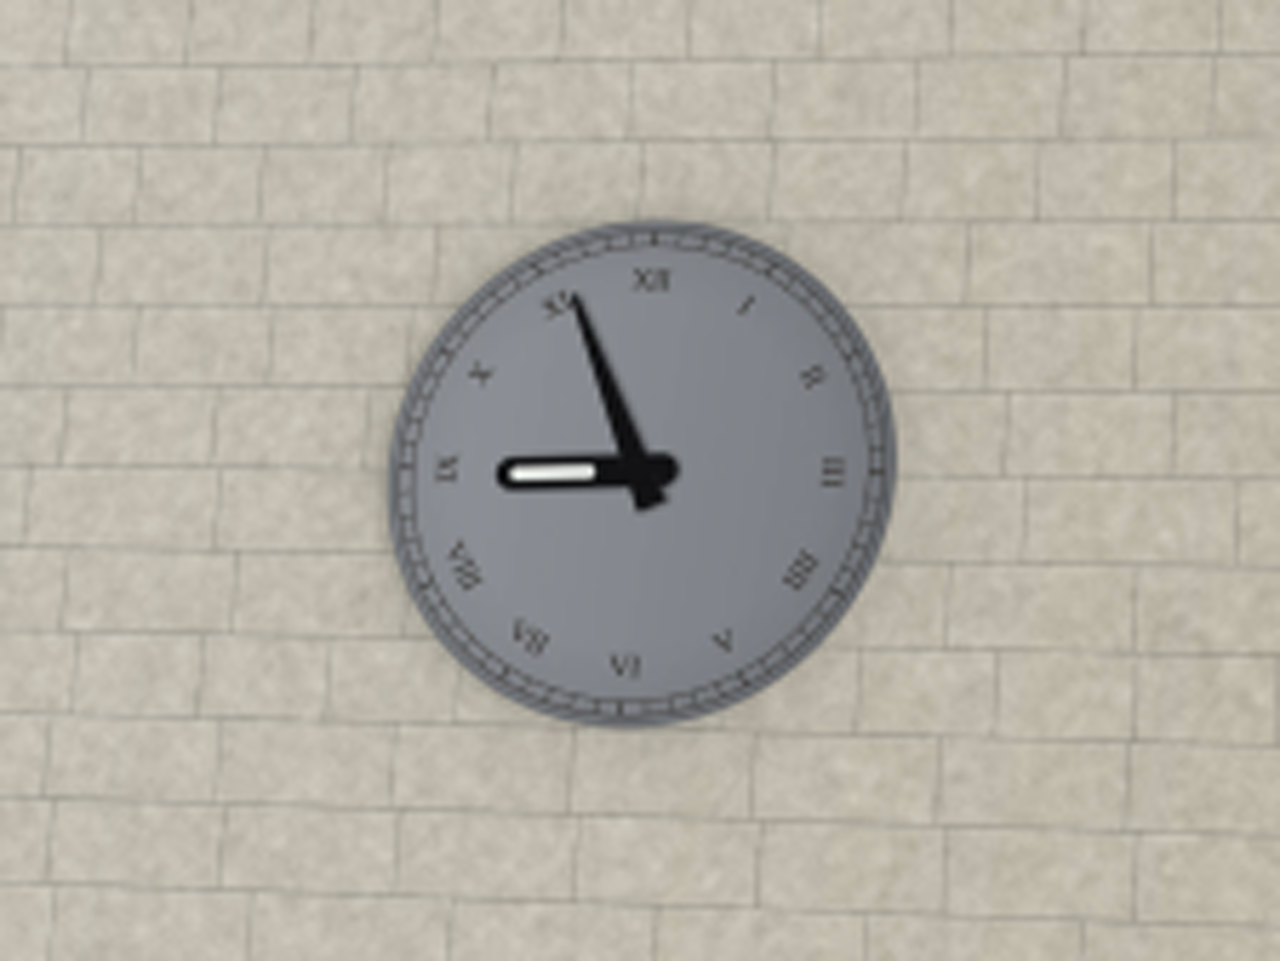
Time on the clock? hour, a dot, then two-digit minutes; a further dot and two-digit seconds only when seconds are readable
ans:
8.56
